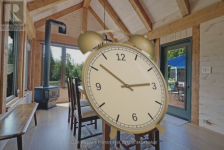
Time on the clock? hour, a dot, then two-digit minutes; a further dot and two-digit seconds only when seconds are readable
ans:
2.52
